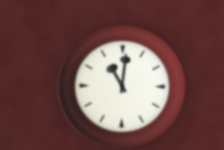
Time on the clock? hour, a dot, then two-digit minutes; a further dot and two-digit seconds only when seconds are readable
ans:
11.01
